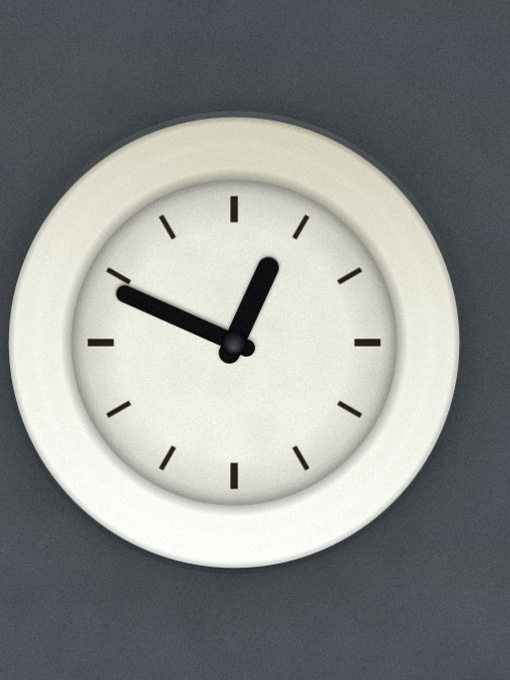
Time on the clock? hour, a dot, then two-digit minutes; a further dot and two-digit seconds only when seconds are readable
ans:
12.49
